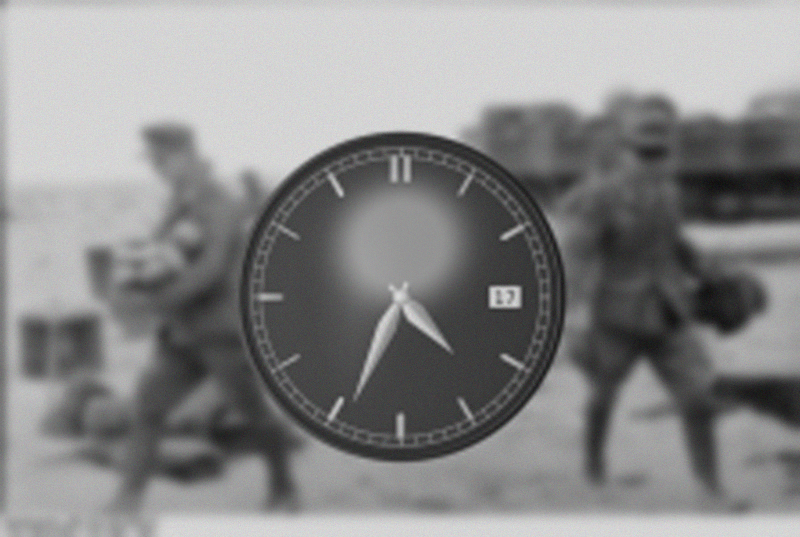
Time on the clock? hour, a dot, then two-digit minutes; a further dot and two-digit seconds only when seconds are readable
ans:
4.34
